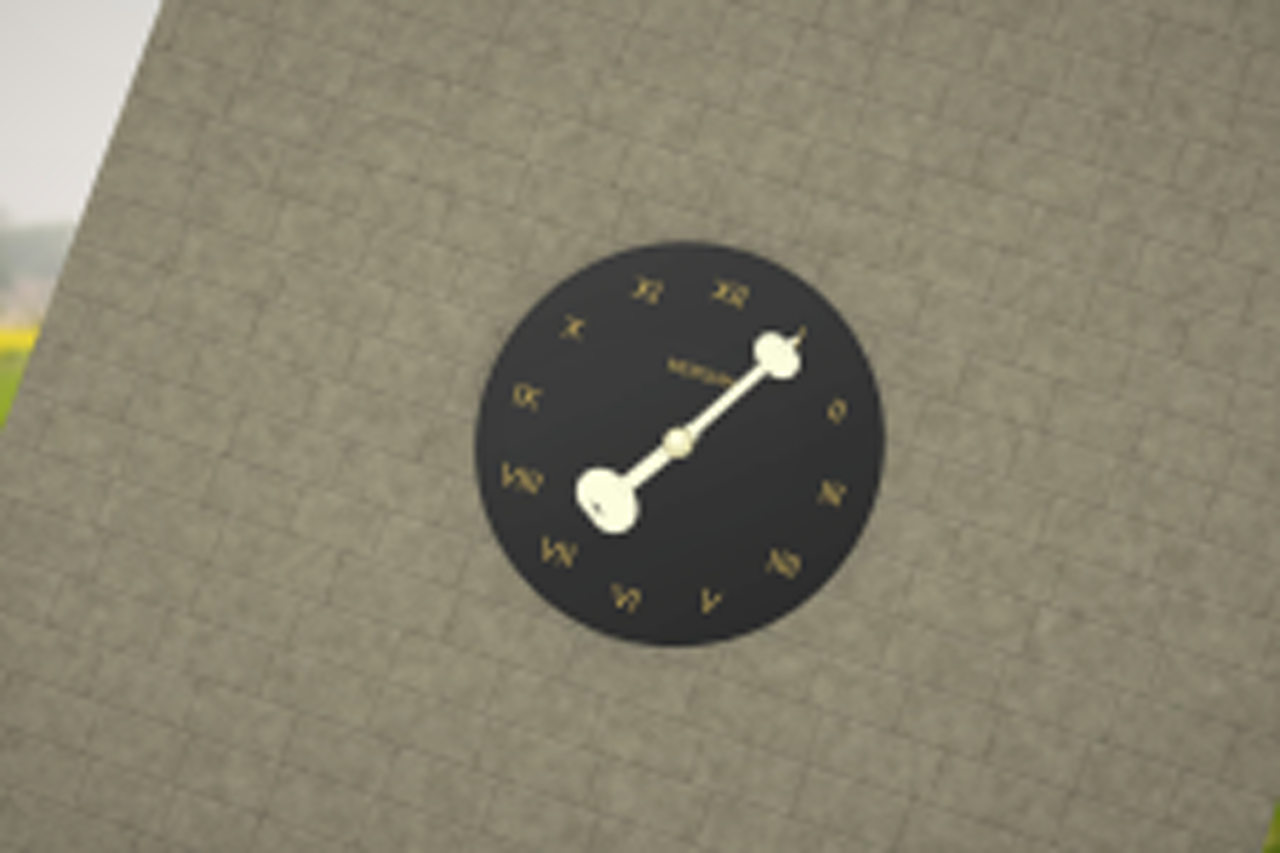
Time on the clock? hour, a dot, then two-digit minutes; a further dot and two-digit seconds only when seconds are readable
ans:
7.05
